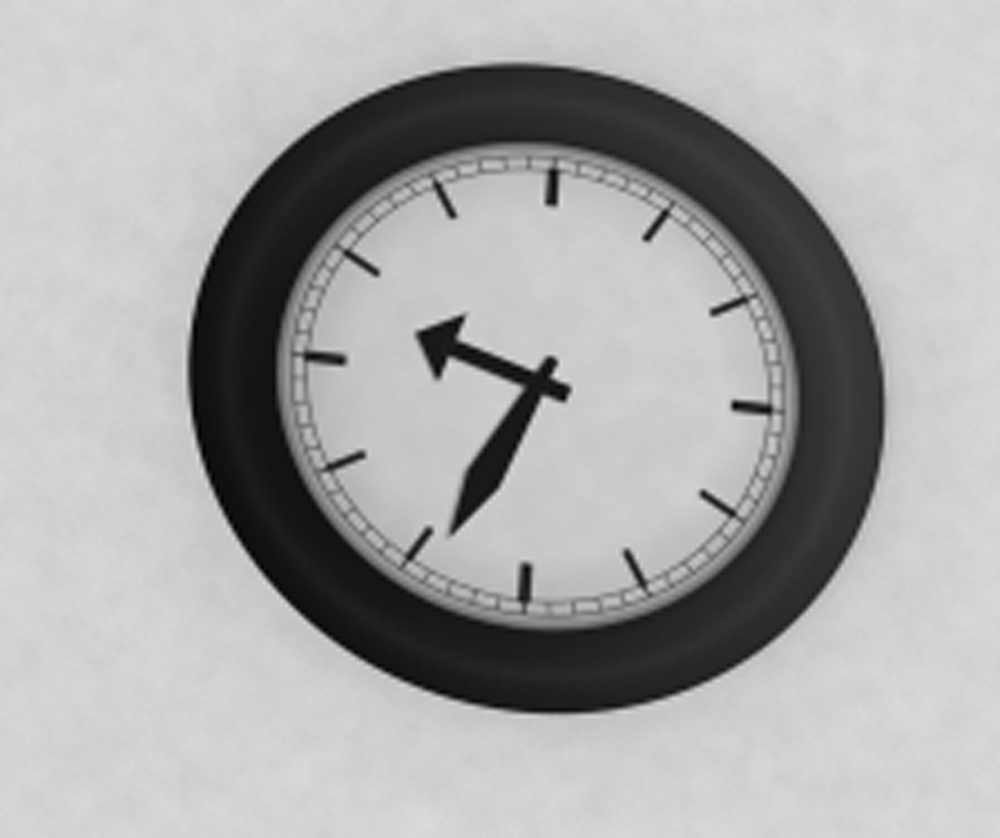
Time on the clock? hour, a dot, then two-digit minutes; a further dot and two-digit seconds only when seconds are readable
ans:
9.34
